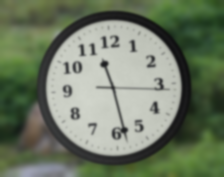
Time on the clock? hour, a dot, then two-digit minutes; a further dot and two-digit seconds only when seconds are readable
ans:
11.28.16
